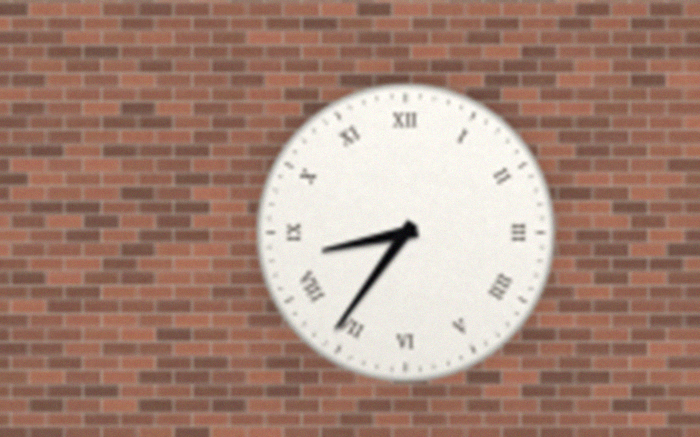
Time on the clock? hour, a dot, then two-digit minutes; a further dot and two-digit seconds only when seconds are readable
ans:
8.36
